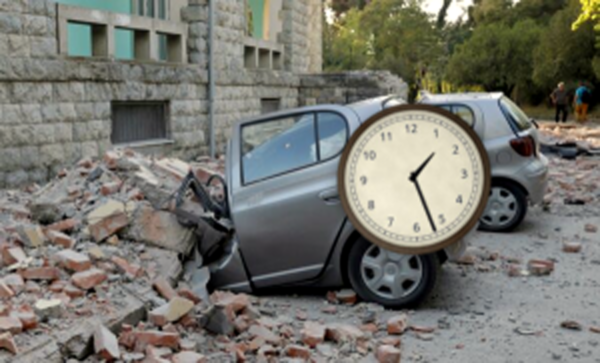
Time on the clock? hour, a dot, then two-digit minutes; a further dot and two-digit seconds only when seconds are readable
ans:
1.27
